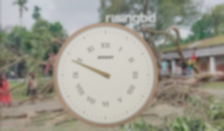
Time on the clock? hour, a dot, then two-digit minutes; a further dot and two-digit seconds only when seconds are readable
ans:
9.49
